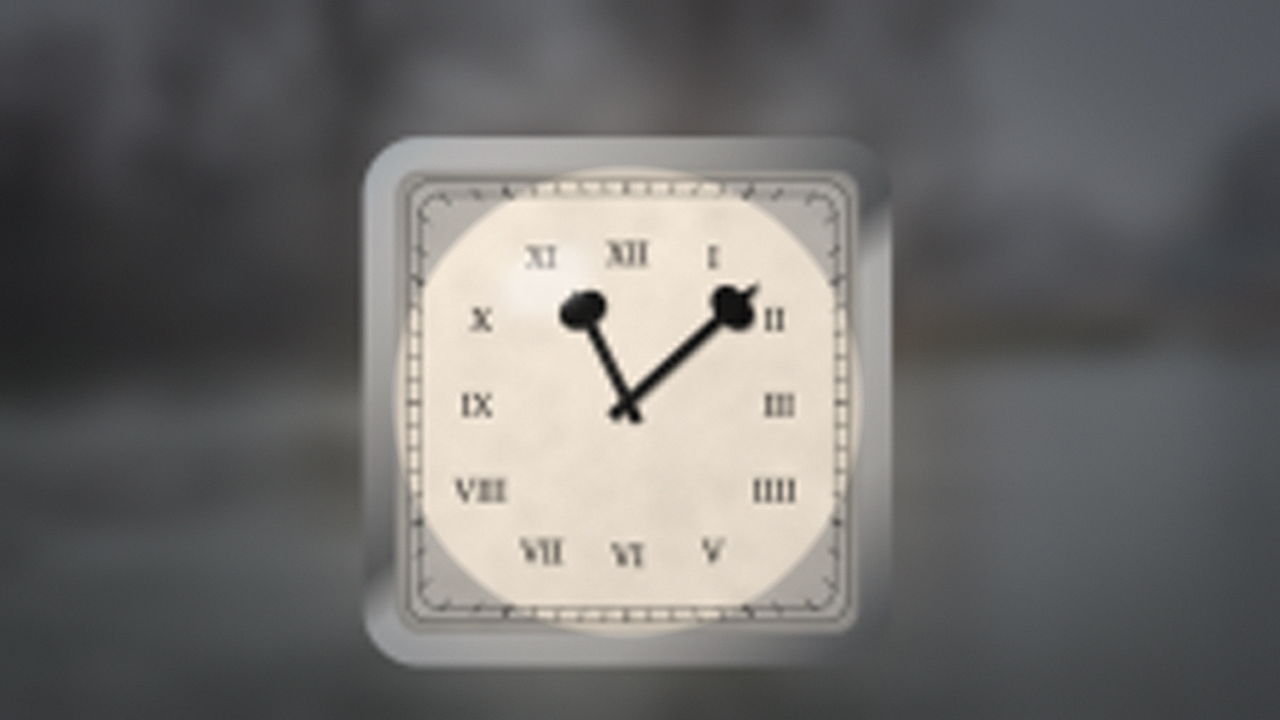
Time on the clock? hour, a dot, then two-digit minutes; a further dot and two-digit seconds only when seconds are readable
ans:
11.08
